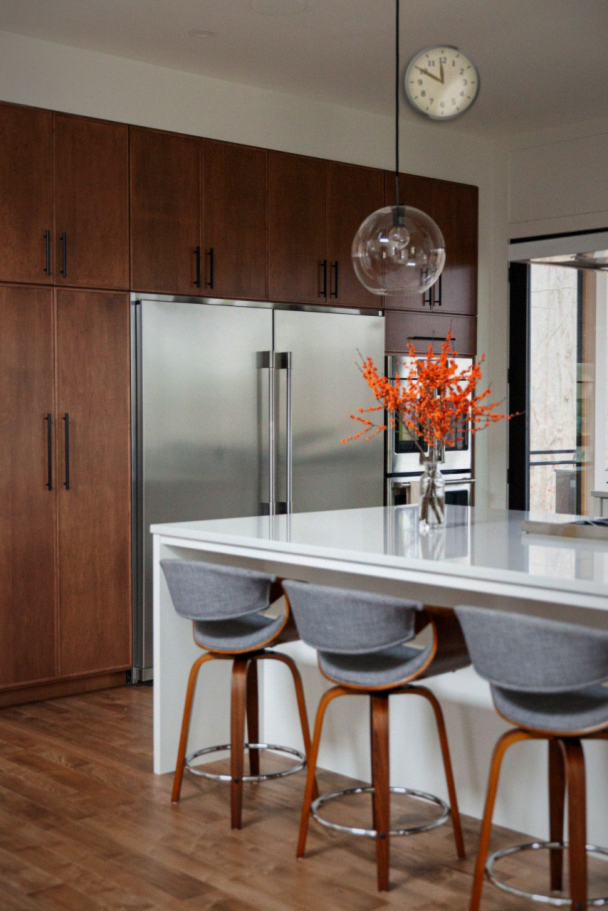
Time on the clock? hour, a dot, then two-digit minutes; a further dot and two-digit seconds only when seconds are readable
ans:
11.50
